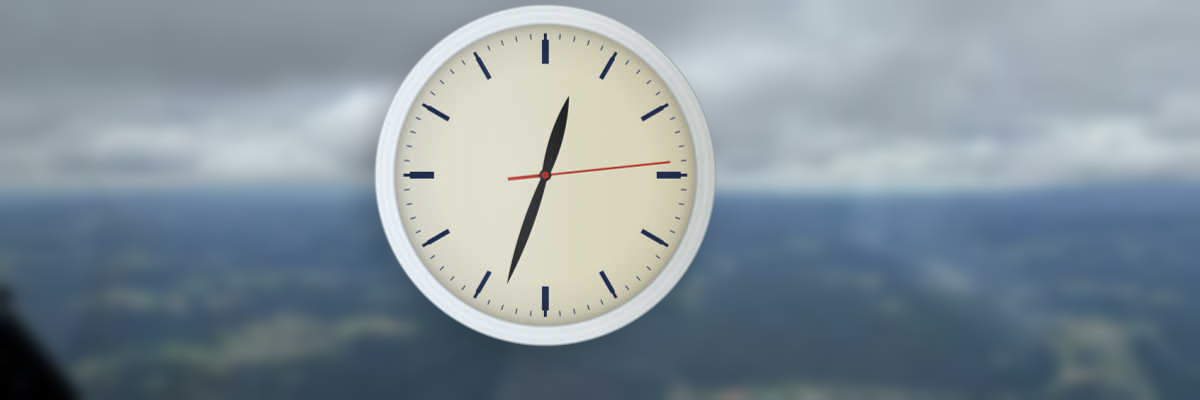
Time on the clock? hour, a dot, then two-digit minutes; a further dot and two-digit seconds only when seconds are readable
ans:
12.33.14
